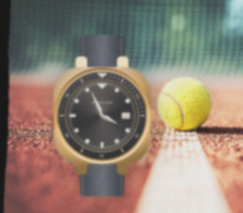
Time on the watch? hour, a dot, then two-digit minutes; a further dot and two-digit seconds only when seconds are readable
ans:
3.56
